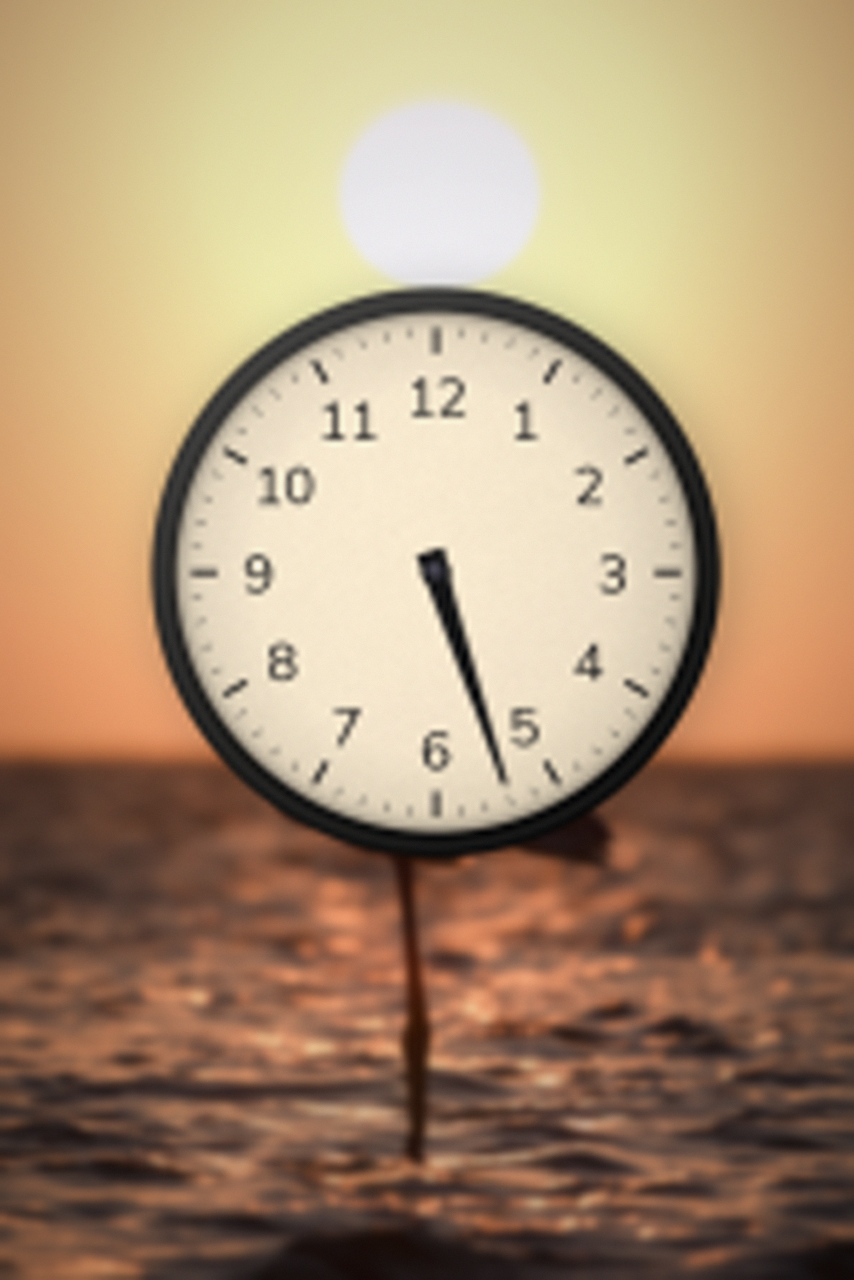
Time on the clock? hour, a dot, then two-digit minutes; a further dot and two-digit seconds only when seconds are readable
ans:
5.27
